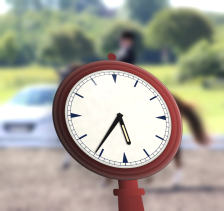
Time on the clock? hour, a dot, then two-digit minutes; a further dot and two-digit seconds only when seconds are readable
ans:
5.36
